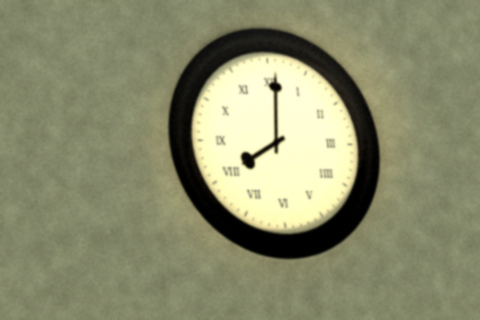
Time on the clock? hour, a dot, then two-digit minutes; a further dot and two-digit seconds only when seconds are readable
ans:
8.01
